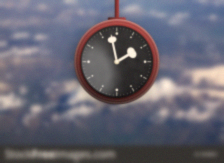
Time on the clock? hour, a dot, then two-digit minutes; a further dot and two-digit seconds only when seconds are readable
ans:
1.58
